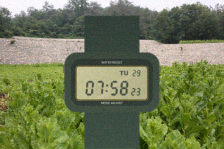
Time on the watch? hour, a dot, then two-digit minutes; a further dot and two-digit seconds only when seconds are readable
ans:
7.58.23
